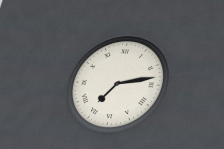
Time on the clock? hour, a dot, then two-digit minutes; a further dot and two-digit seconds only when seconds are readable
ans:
7.13
